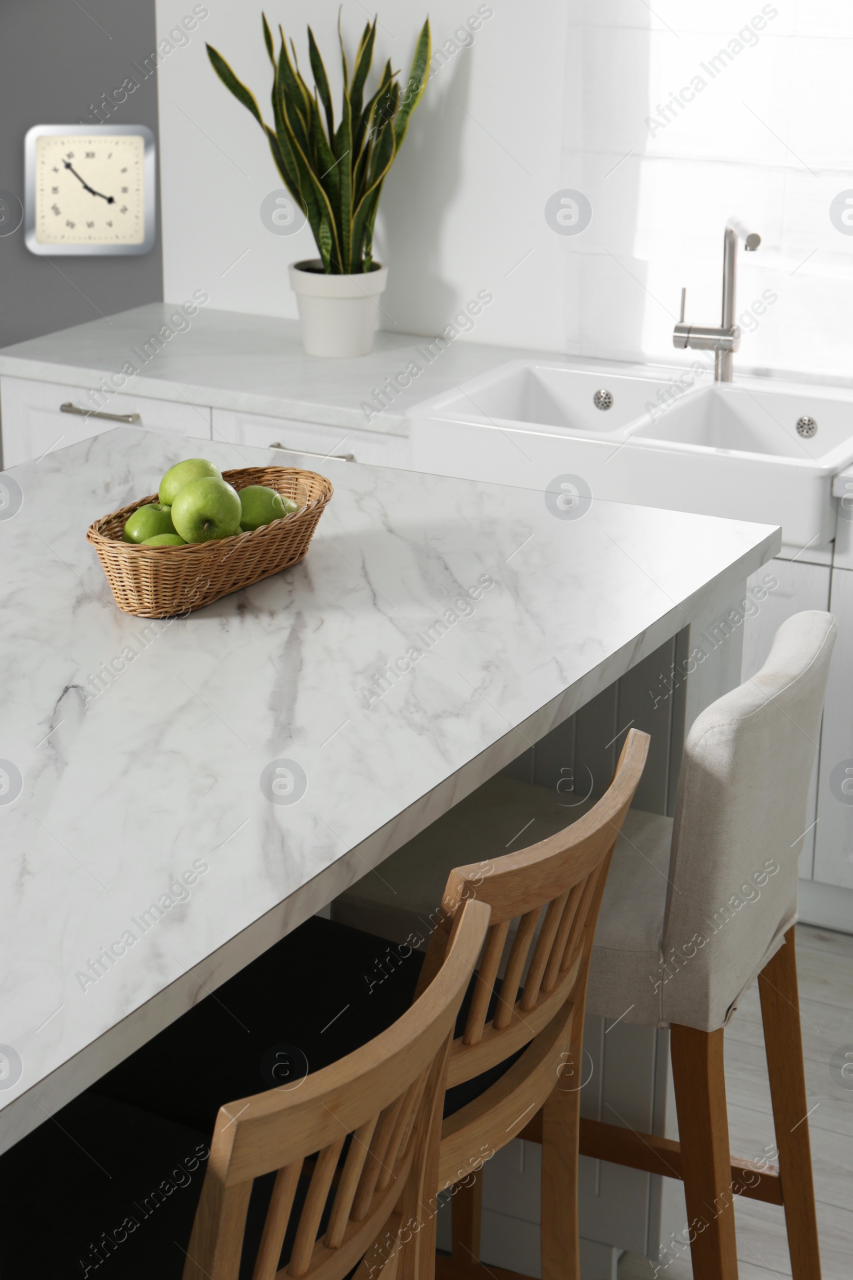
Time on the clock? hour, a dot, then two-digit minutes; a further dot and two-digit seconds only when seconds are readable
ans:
3.53
